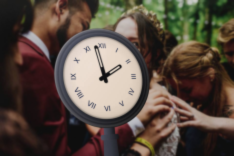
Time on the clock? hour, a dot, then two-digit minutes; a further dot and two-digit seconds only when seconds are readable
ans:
1.58
